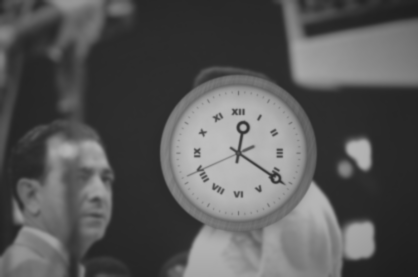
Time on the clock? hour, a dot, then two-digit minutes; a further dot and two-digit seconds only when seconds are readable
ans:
12.20.41
